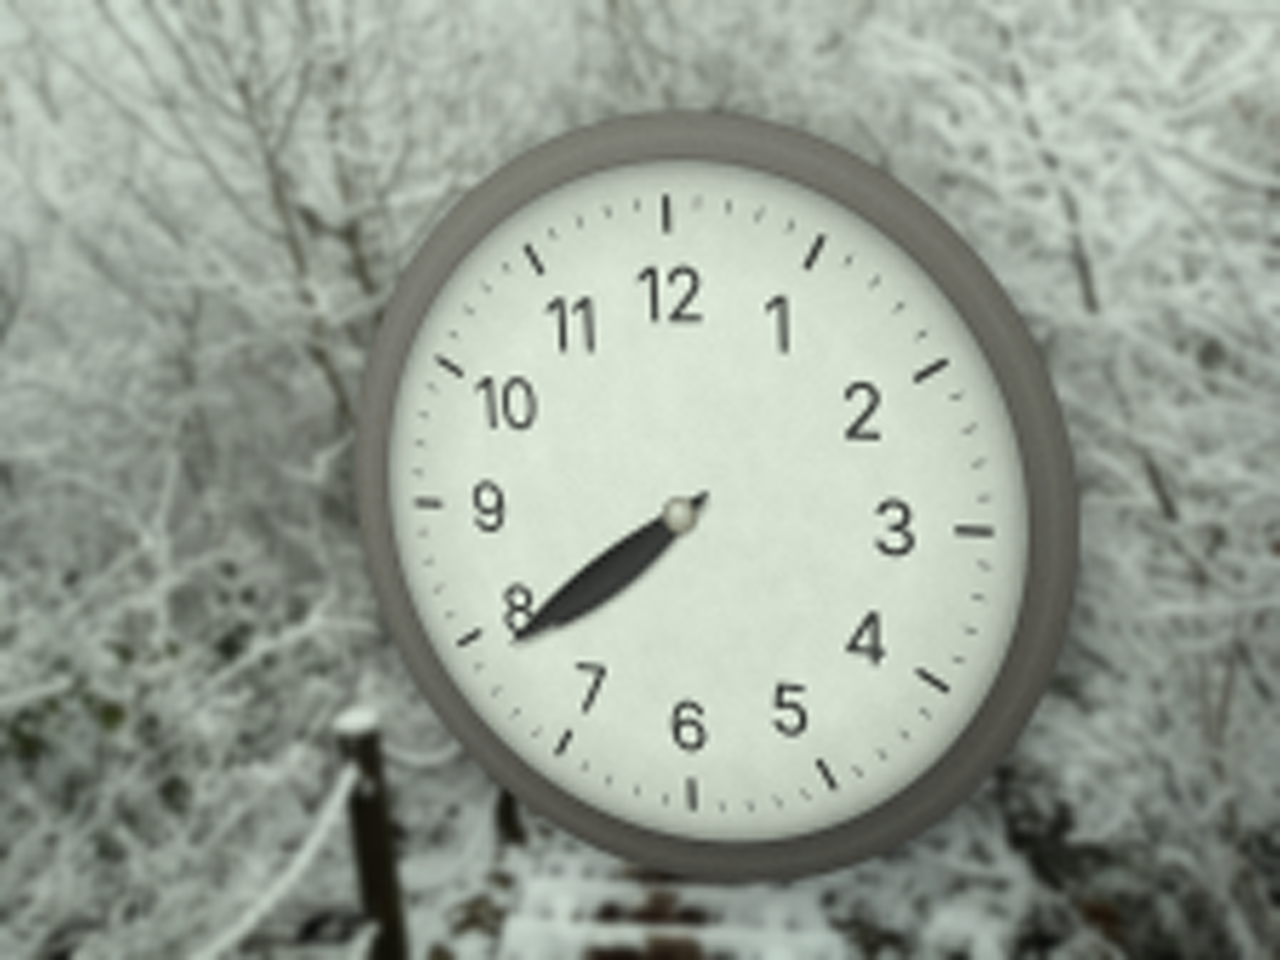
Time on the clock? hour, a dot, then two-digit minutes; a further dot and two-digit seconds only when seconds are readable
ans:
7.39
